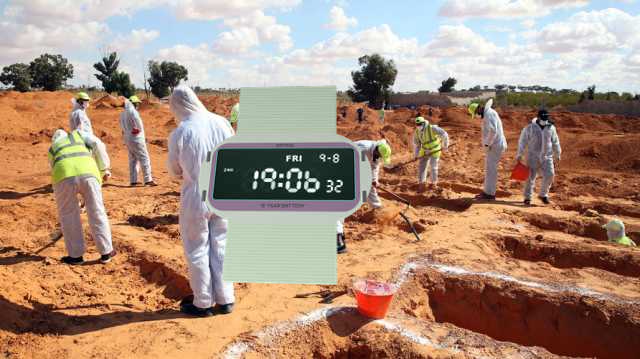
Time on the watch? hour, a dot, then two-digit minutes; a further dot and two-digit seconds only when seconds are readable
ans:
19.06.32
